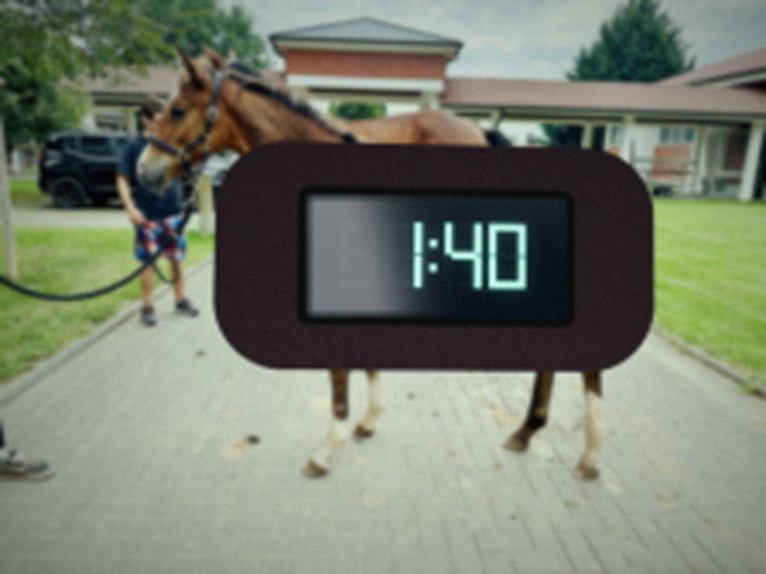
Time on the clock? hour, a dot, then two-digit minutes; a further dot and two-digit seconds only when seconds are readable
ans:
1.40
